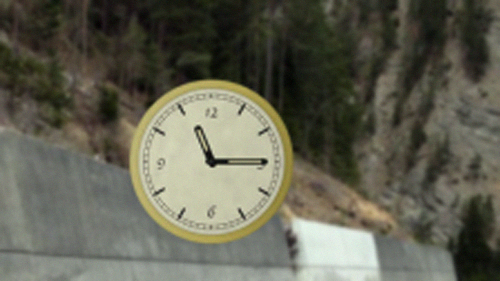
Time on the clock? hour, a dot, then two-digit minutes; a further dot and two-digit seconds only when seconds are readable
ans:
11.15
